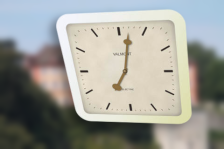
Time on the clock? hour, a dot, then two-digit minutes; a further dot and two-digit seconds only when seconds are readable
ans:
7.02
